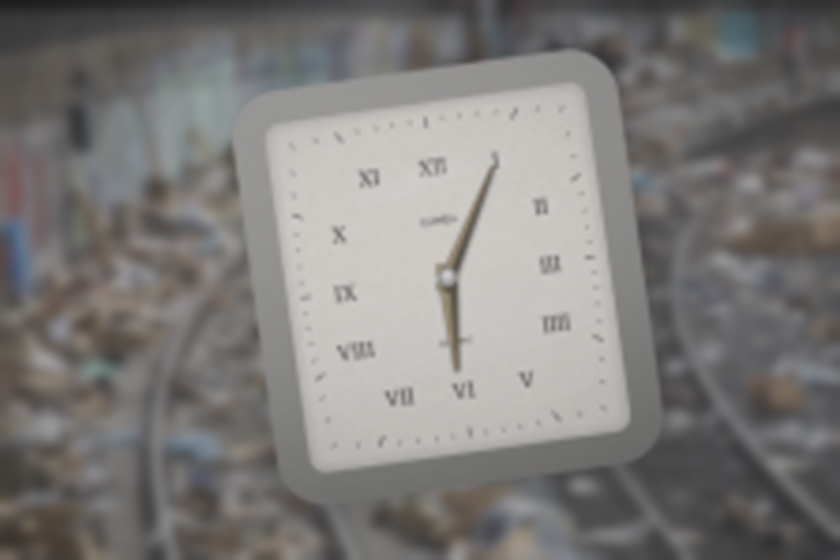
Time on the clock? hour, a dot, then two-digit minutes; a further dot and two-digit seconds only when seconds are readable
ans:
6.05
